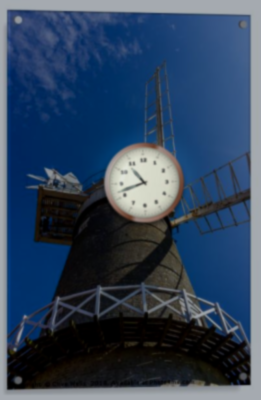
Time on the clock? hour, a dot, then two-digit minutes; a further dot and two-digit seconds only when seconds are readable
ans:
10.42
